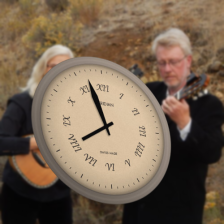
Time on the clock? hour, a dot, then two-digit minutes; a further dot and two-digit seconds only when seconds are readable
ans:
7.57
